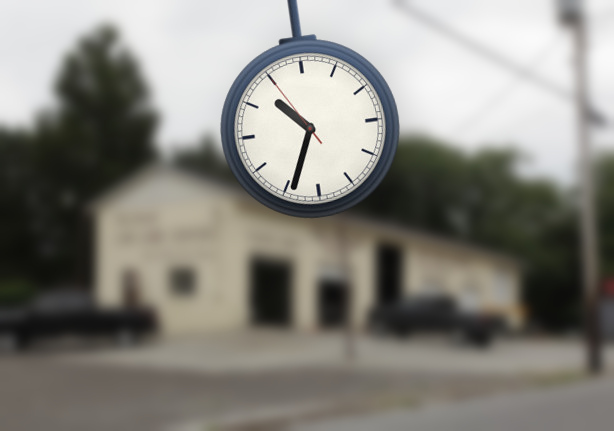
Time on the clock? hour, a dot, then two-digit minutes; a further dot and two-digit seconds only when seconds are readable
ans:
10.33.55
